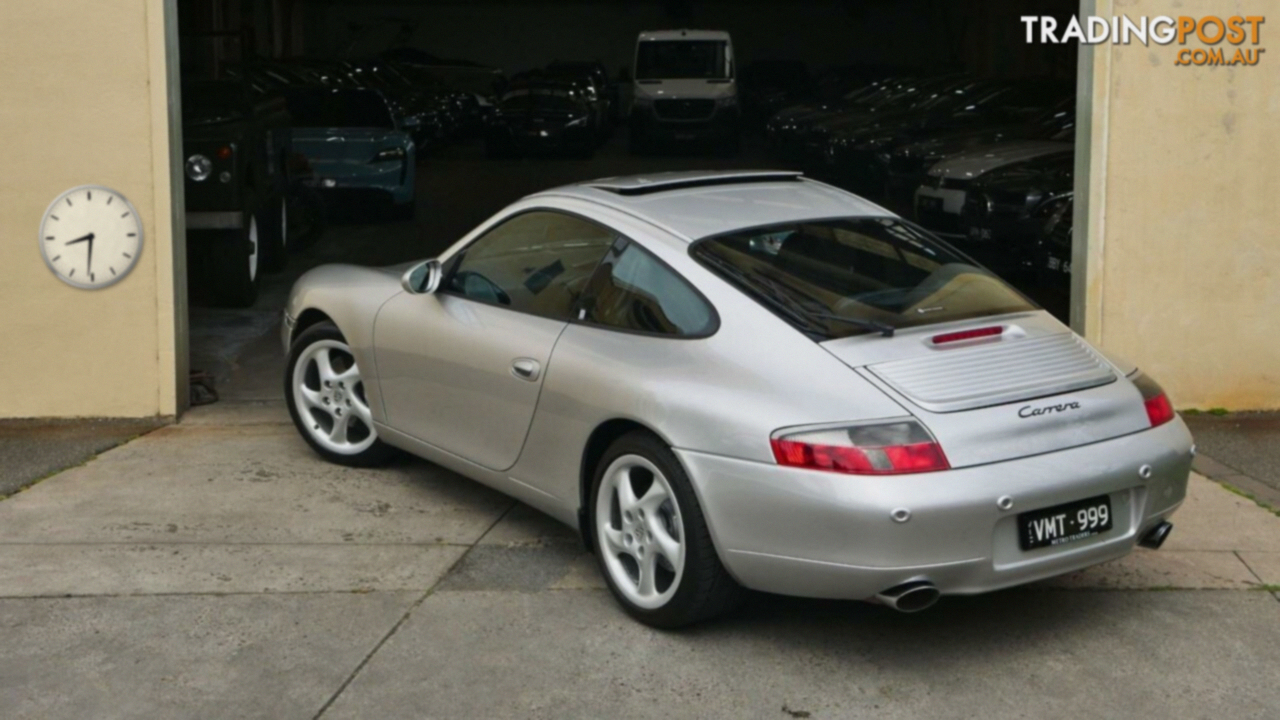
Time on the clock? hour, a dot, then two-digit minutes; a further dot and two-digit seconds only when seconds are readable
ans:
8.31
